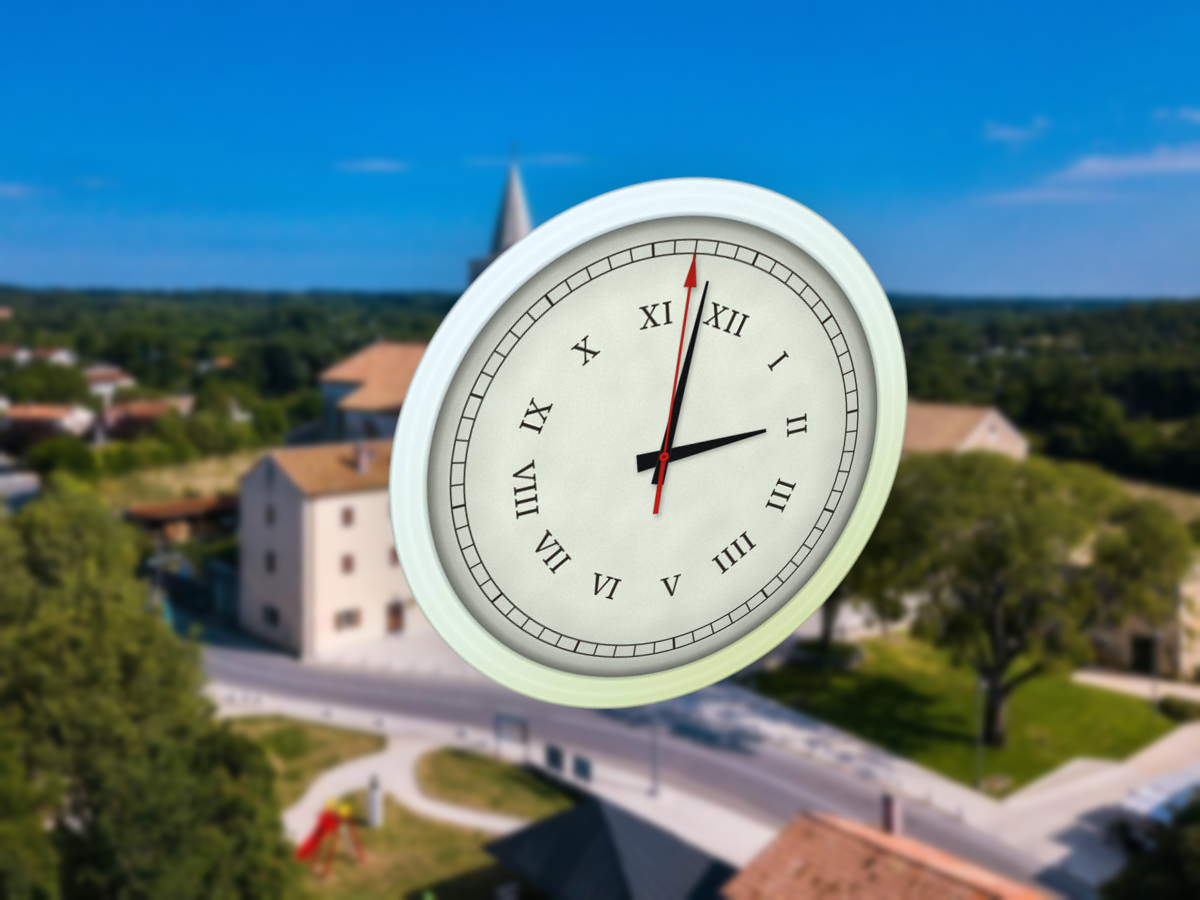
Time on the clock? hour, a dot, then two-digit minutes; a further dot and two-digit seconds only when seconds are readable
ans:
1.57.57
